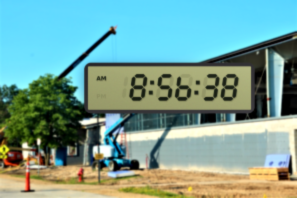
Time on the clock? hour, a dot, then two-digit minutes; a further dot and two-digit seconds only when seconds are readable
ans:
8.56.38
